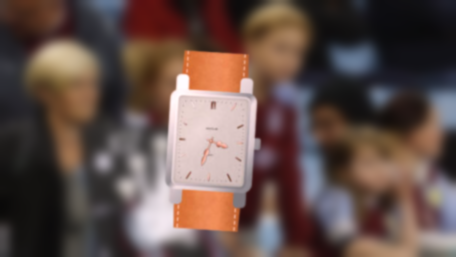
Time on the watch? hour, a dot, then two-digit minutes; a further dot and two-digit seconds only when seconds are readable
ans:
3.33
